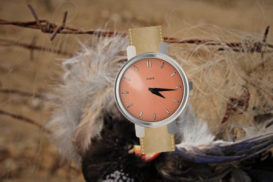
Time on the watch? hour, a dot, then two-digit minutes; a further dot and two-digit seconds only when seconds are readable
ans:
4.16
